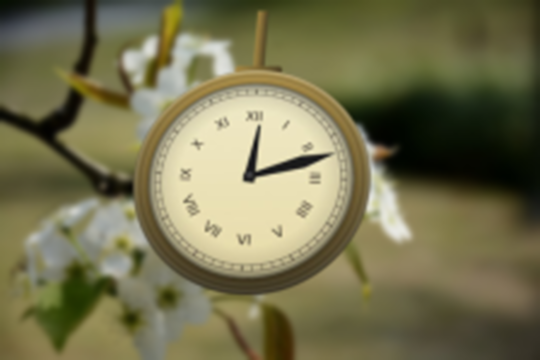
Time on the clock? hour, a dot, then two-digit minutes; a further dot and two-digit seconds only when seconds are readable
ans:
12.12
